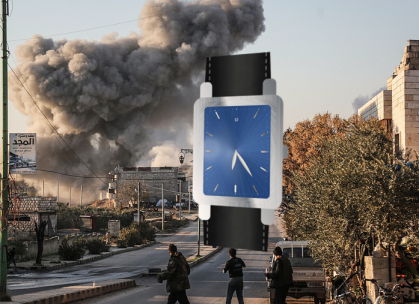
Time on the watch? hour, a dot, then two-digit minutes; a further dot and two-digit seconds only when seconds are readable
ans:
6.24
